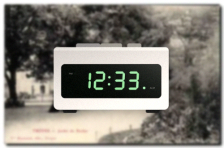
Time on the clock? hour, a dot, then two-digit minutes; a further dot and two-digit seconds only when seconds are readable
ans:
12.33
